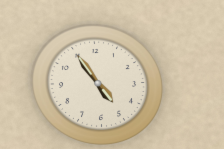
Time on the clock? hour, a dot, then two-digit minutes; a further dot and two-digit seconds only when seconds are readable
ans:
4.55
